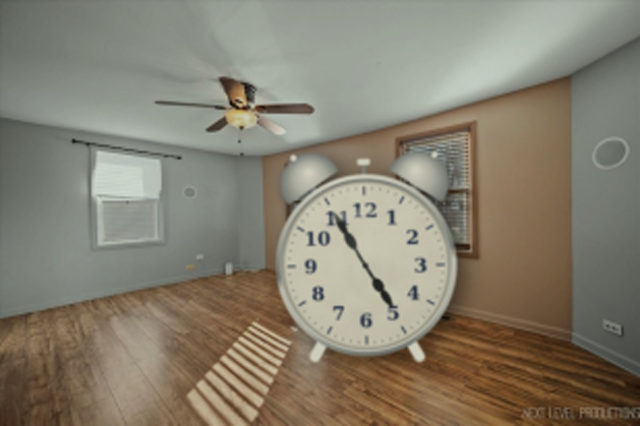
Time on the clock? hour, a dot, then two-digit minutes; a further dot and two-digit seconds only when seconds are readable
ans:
4.55
